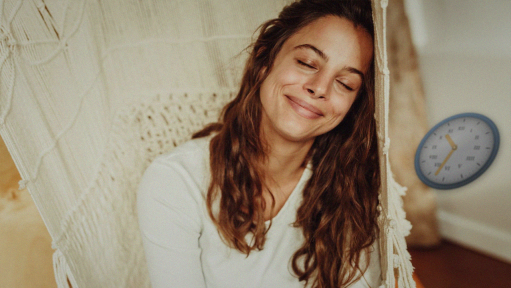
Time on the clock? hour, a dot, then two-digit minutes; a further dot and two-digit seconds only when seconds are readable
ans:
10.33
